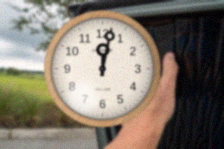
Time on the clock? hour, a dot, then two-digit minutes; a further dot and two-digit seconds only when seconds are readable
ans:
12.02
